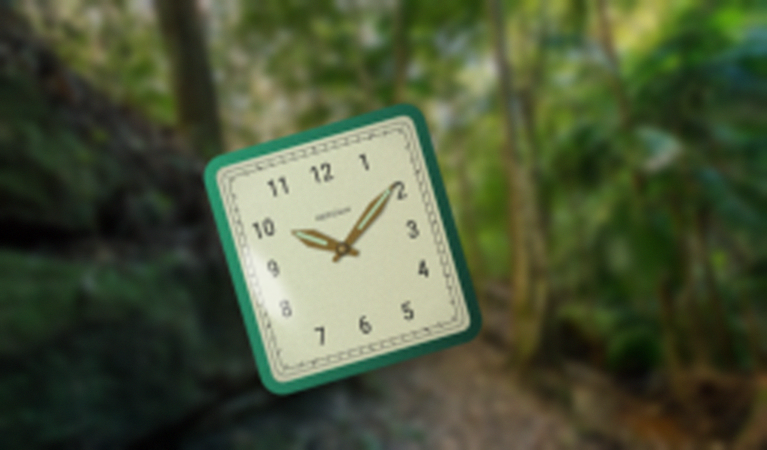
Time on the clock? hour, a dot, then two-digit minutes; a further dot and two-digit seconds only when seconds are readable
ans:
10.09
